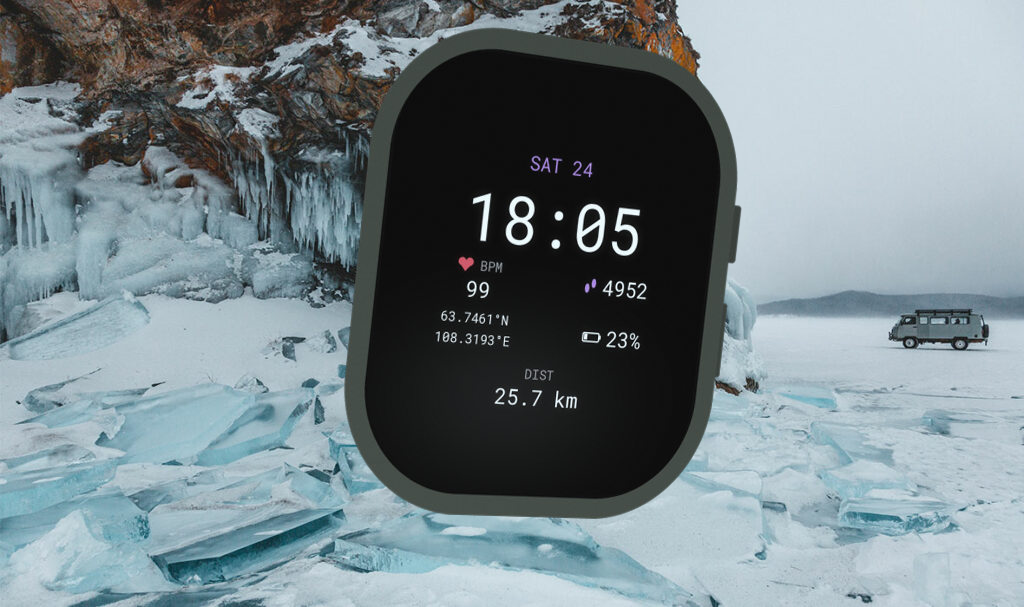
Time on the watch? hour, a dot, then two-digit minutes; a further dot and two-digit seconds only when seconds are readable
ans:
18.05
